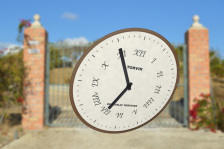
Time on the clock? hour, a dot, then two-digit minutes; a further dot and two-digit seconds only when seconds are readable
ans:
6.55
